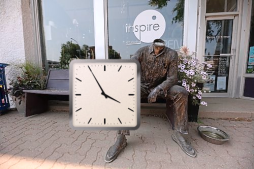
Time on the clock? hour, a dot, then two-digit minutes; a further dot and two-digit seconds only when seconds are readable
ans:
3.55
